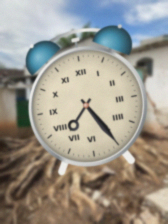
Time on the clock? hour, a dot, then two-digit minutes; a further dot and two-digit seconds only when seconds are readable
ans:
7.25
